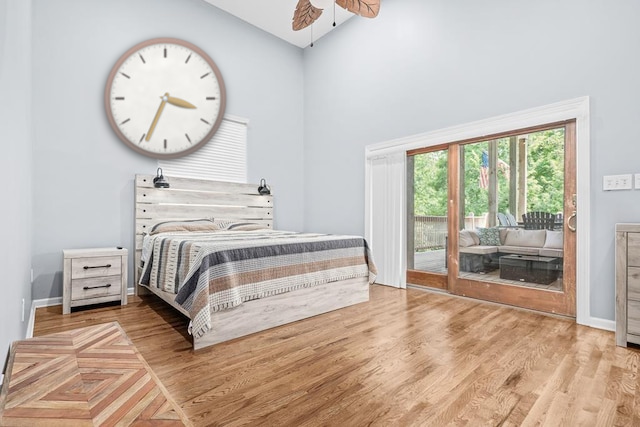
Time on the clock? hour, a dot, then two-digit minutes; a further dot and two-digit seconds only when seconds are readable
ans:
3.34
